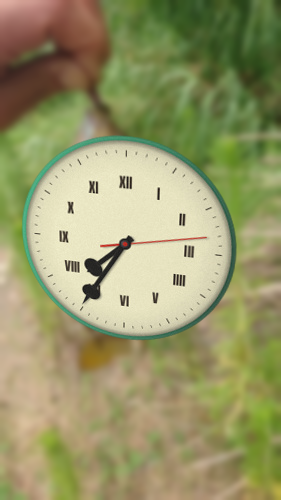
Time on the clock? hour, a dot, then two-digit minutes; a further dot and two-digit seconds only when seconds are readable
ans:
7.35.13
